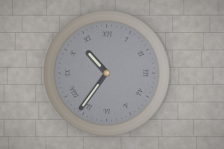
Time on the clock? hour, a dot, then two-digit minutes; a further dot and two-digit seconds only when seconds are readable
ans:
10.36
